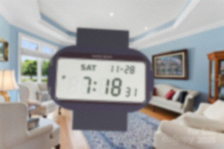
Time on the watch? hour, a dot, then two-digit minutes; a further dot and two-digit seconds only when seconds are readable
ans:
7.18
